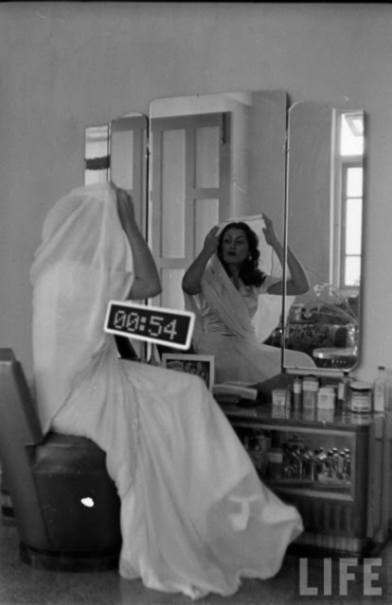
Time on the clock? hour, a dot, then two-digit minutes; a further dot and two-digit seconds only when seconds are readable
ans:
0.54
